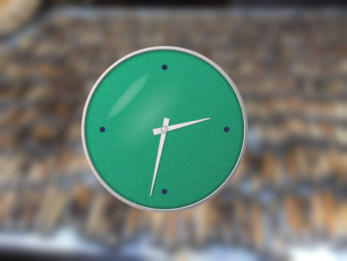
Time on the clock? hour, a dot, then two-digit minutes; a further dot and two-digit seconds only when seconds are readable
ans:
2.32
